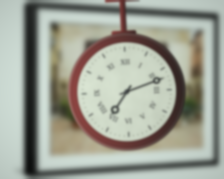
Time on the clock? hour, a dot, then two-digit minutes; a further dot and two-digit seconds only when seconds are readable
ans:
7.12
